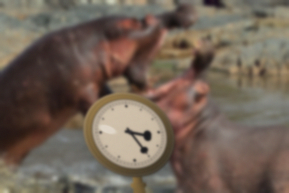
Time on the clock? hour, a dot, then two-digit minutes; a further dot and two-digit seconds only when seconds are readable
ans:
3.25
